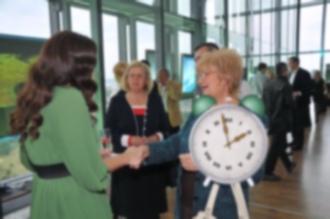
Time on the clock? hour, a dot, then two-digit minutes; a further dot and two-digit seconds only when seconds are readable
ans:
1.58
